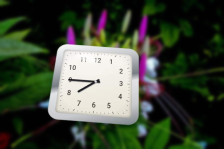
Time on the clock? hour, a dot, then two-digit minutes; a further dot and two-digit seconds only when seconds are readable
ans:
7.45
